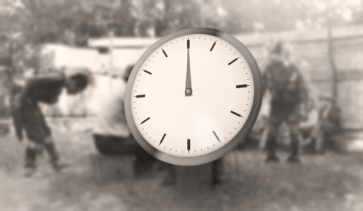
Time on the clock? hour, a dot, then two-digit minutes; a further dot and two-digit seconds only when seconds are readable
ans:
12.00
